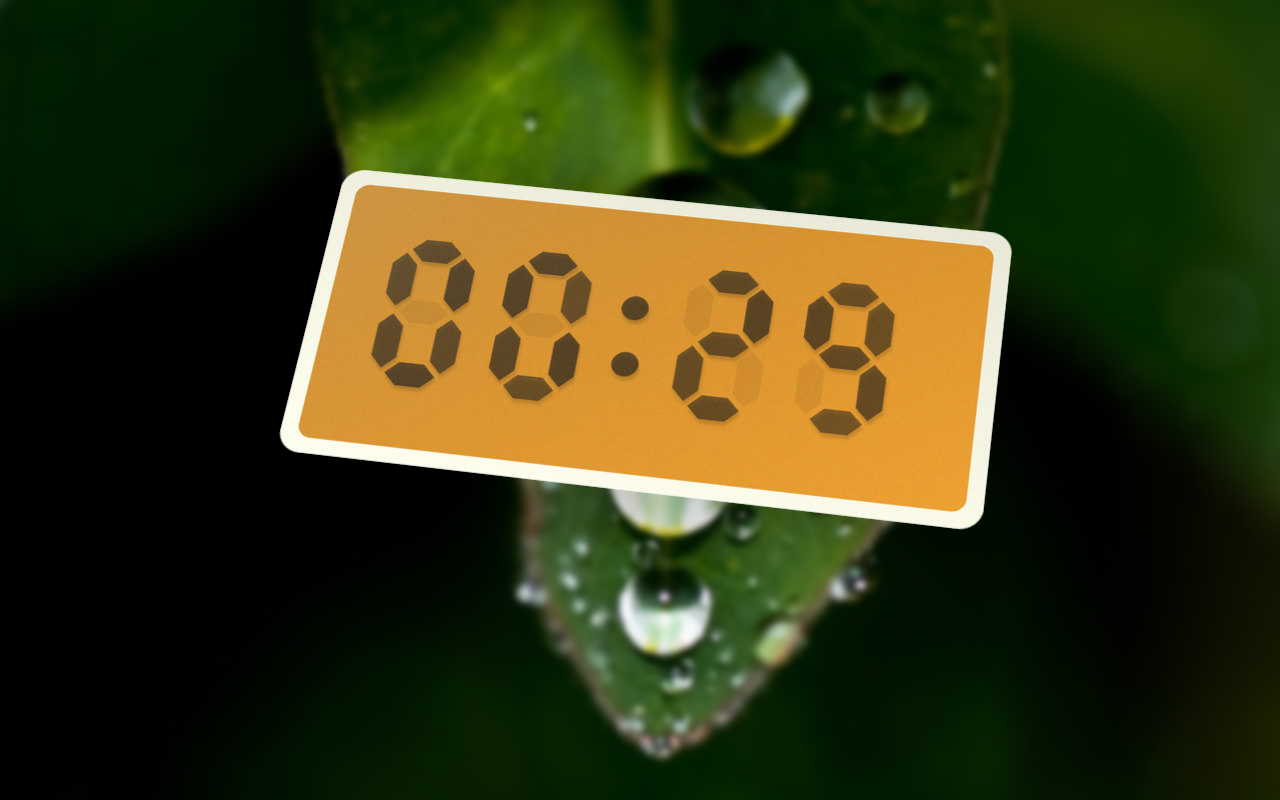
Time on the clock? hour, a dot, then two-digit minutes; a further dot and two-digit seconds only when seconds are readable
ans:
0.29
